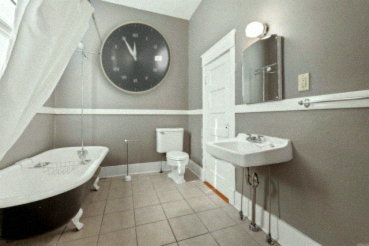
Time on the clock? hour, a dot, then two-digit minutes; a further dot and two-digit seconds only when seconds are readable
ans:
11.55
